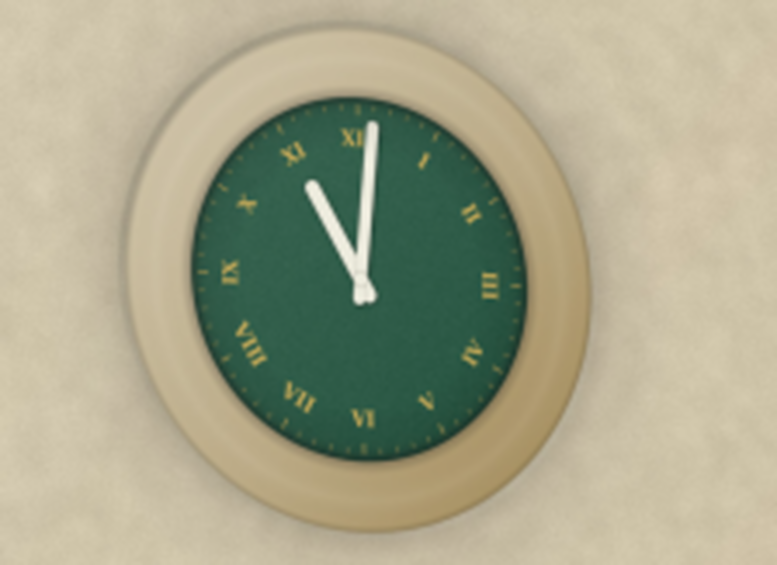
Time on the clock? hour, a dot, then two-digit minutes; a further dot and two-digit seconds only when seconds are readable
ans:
11.01
